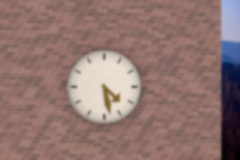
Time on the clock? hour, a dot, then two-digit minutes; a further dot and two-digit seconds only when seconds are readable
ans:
4.28
